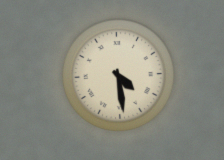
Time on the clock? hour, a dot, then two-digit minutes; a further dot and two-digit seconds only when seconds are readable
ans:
4.29
